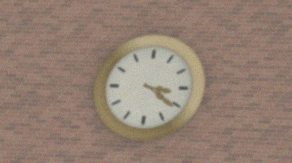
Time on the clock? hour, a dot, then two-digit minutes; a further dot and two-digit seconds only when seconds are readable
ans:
3.21
